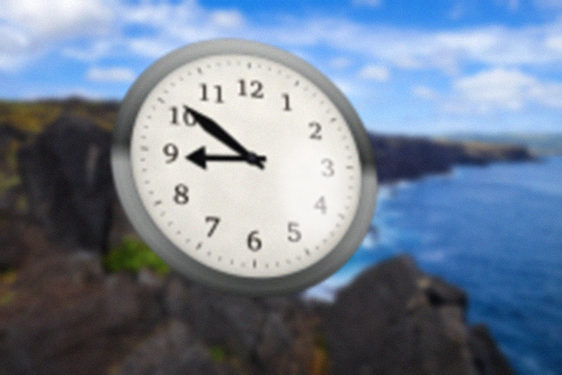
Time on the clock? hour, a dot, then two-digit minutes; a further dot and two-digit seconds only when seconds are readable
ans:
8.51
